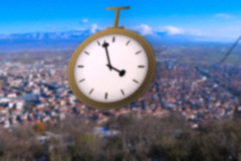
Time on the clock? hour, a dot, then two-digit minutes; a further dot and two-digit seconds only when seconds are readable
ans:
3.57
